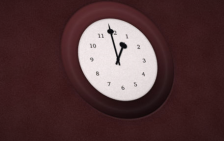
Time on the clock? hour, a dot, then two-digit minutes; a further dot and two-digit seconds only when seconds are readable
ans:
12.59
